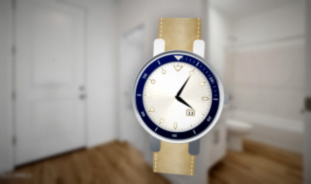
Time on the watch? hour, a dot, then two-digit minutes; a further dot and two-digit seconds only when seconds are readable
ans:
4.05
